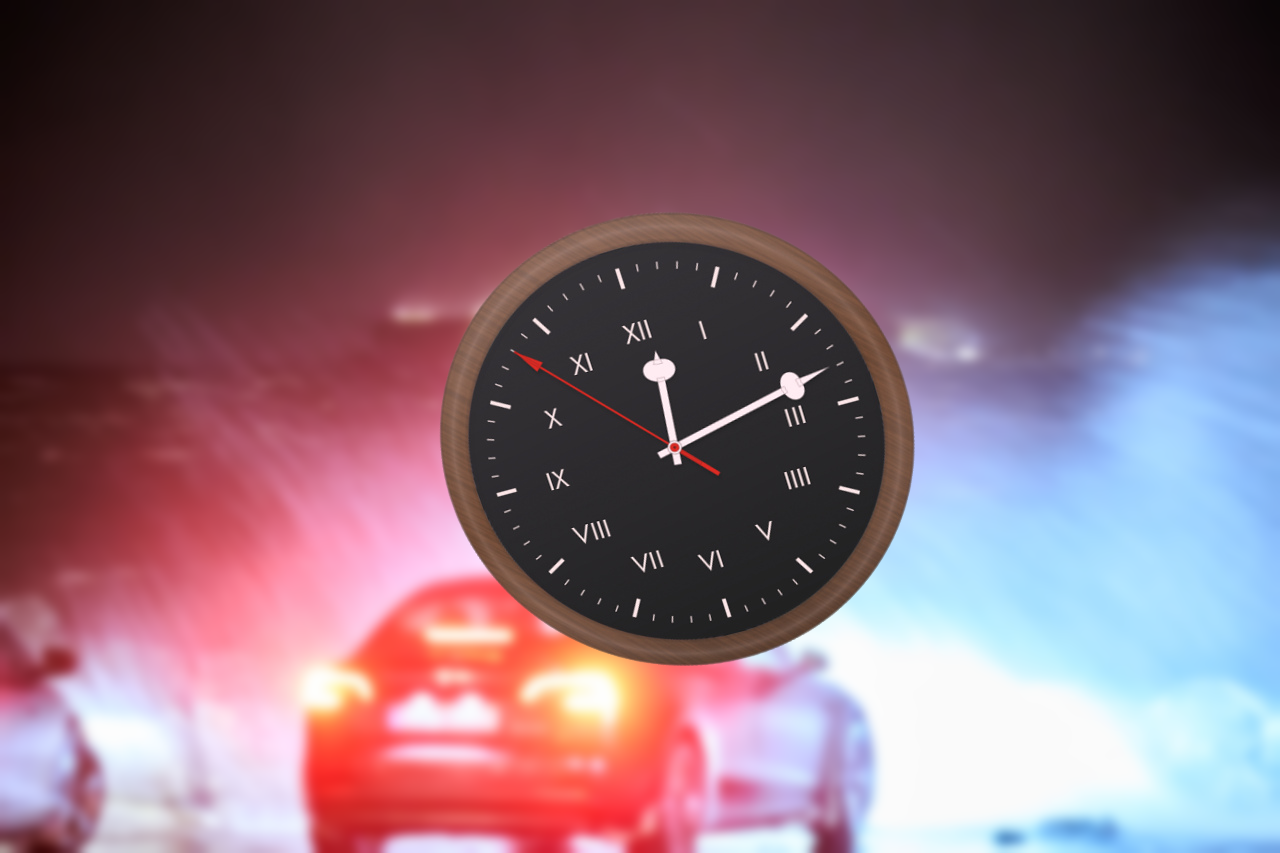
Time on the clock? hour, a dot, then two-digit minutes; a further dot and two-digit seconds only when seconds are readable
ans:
12.12.53
